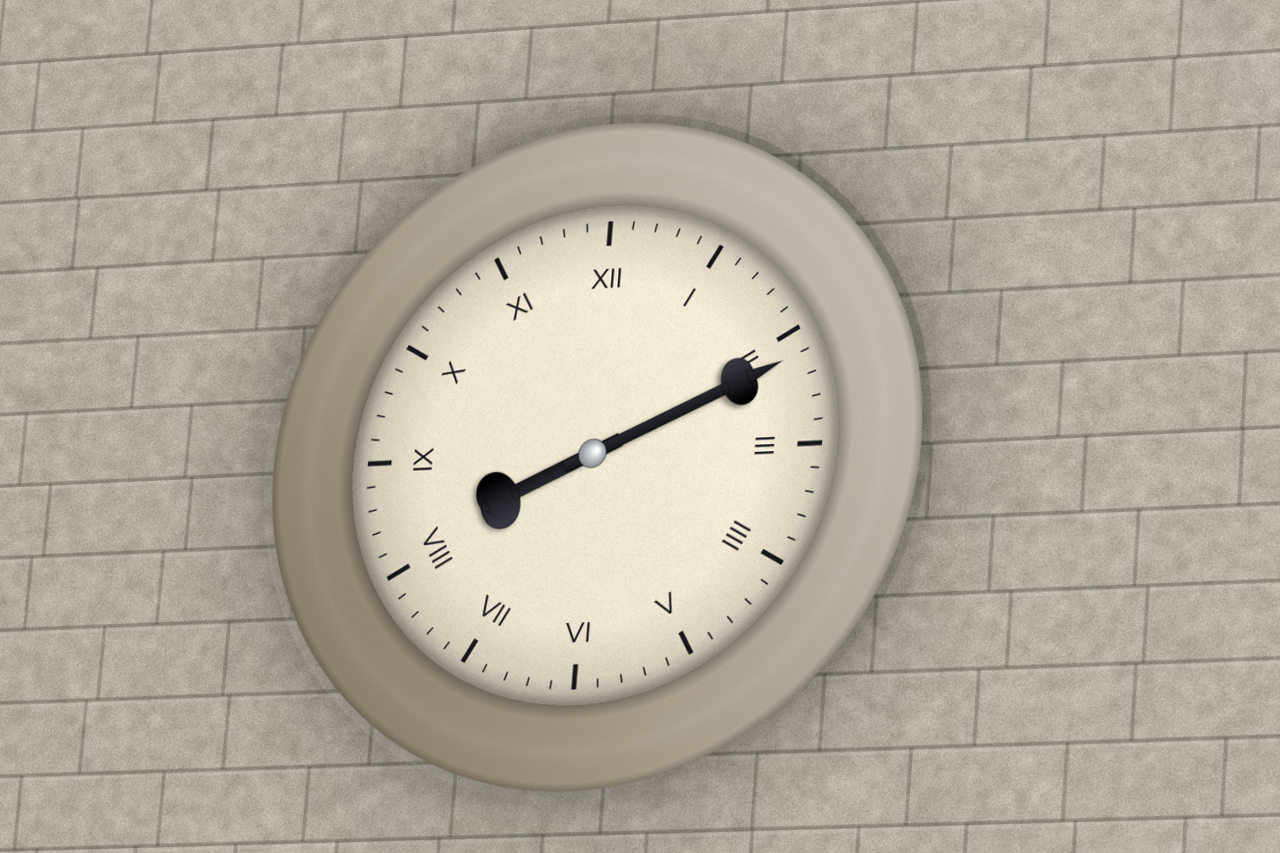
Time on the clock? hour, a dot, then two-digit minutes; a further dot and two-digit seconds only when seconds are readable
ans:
8.11
